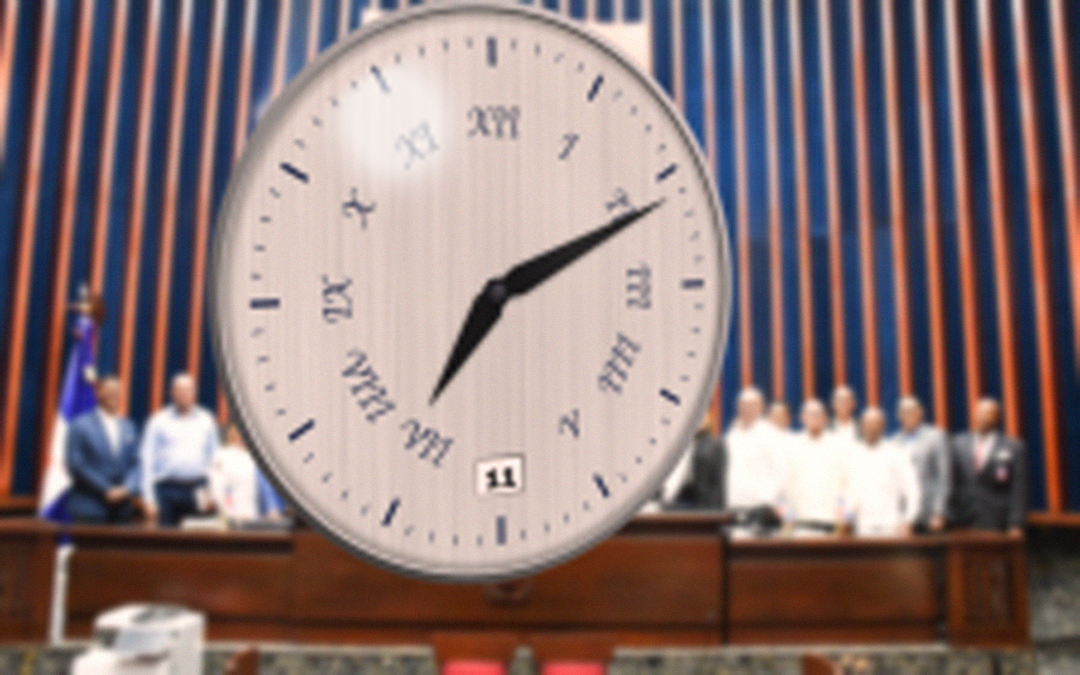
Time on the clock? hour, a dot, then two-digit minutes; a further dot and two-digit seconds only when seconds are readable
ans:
7.11
